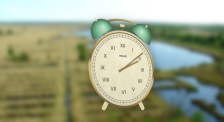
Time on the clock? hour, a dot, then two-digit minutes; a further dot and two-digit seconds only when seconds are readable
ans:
2.09
